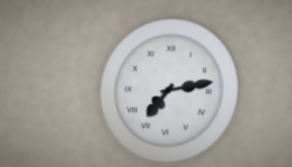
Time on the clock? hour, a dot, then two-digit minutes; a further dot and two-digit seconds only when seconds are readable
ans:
7.13
